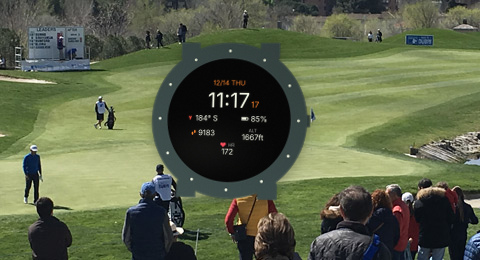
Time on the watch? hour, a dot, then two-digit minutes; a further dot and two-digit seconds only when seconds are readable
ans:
11.17.17
